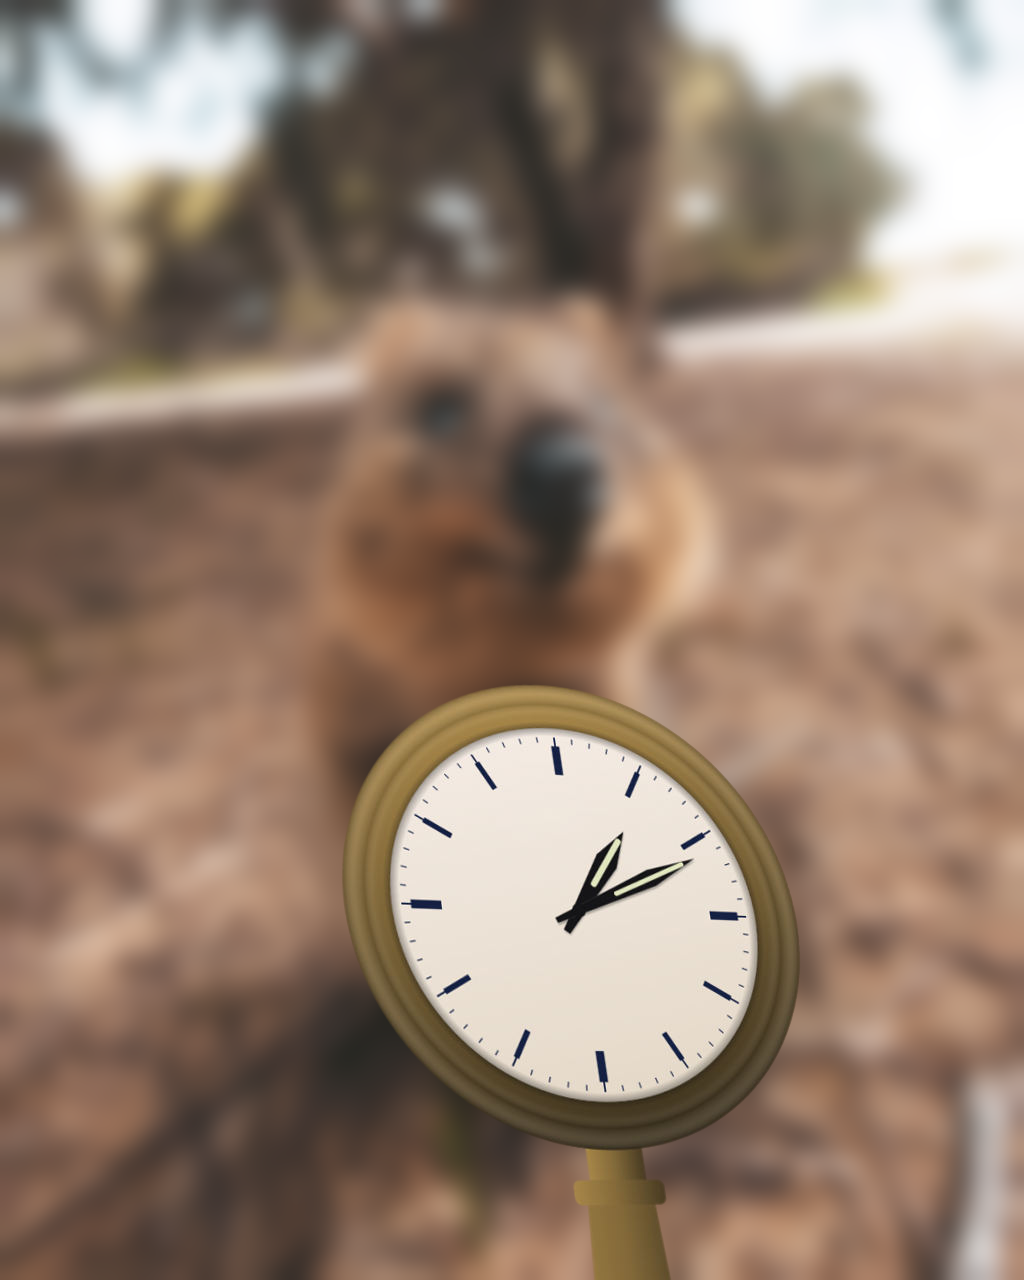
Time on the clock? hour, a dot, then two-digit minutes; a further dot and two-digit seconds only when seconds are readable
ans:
1.11
